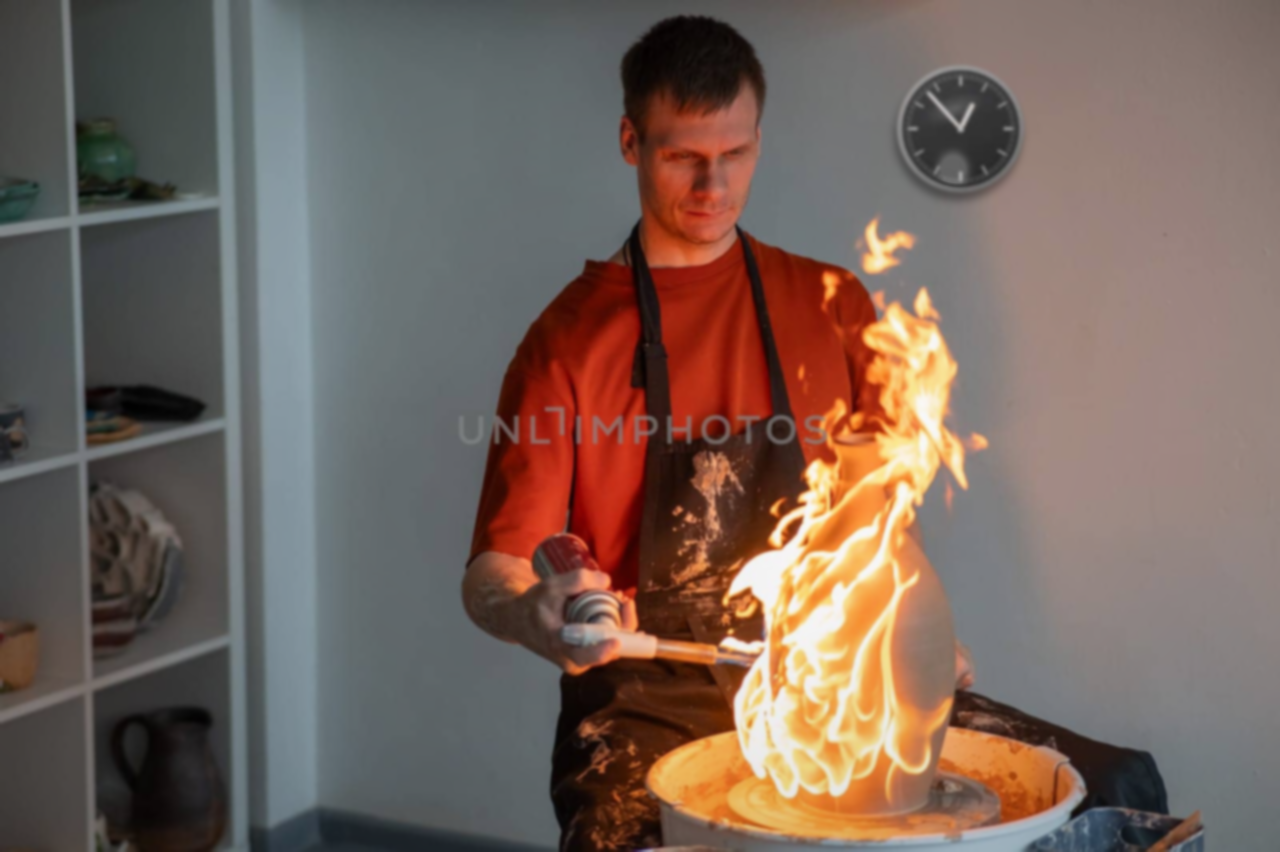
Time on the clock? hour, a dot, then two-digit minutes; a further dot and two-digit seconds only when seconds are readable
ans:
12.53
